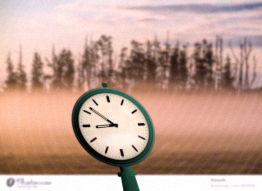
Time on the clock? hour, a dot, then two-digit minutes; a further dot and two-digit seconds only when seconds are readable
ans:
8.52
